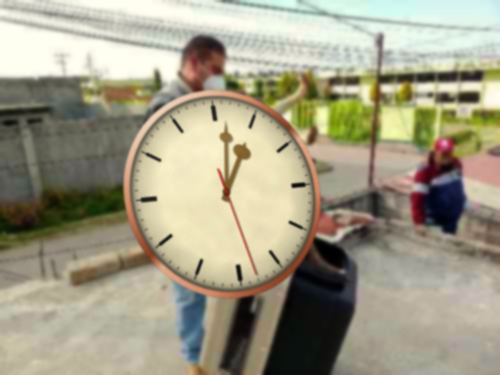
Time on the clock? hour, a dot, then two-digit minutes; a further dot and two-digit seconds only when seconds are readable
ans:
1.01.28
